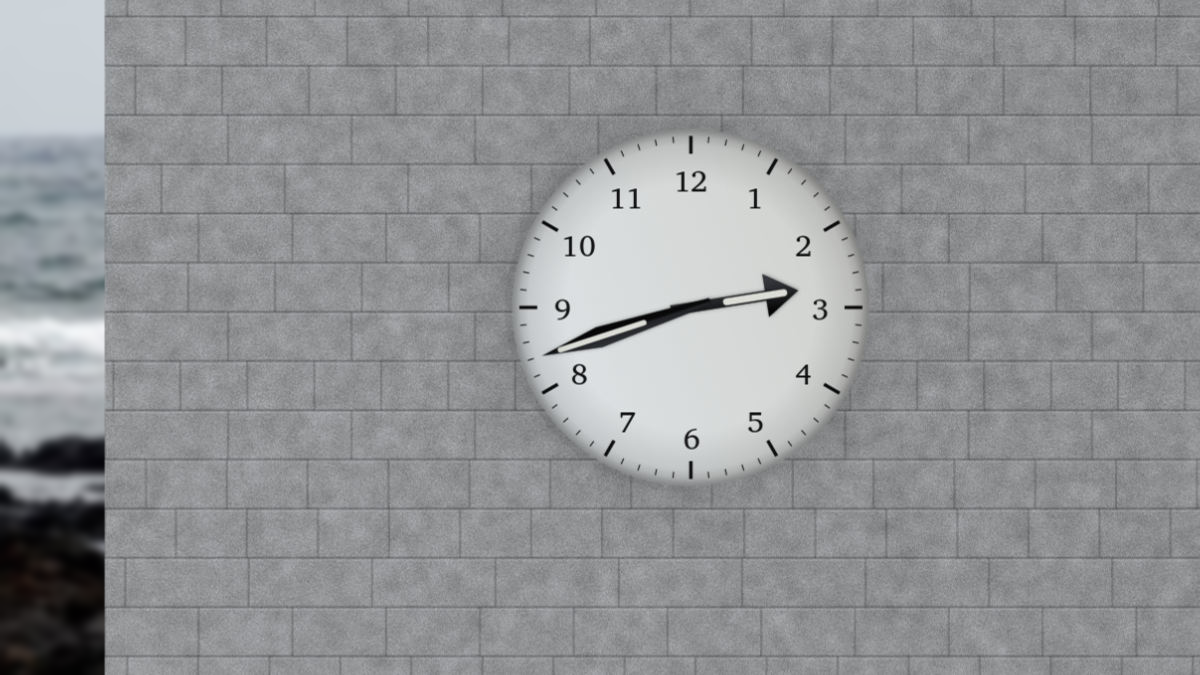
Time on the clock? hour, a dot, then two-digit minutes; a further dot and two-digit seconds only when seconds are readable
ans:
2.42
